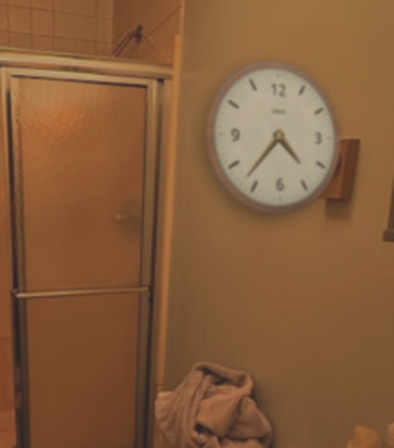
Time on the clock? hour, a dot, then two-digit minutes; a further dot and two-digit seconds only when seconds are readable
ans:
4.37
